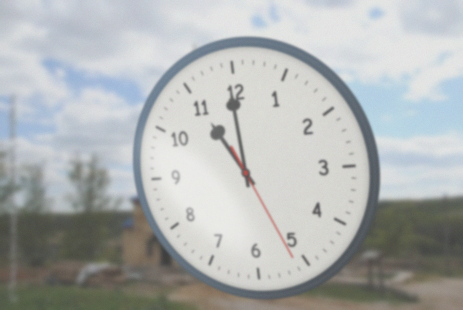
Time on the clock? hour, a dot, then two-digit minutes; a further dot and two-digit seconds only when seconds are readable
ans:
10.59.26
